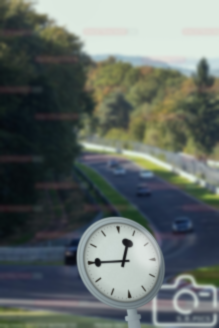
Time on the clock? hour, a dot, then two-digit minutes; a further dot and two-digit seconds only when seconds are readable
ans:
12.45
